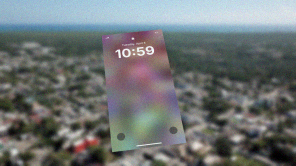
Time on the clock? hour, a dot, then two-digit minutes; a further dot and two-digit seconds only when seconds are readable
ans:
10.59
